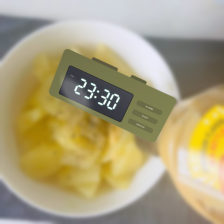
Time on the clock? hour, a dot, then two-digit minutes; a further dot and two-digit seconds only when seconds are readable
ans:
23.30
